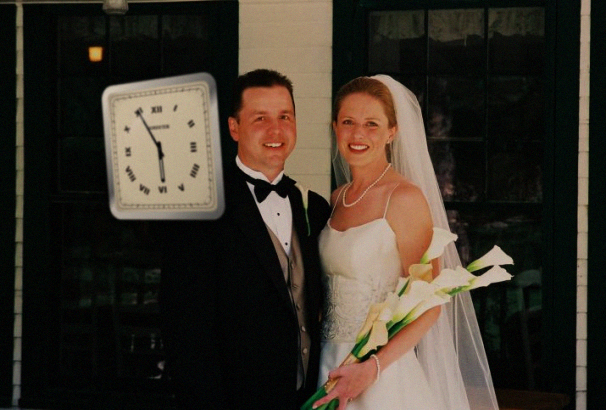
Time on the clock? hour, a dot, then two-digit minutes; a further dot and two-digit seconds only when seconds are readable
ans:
5.55
